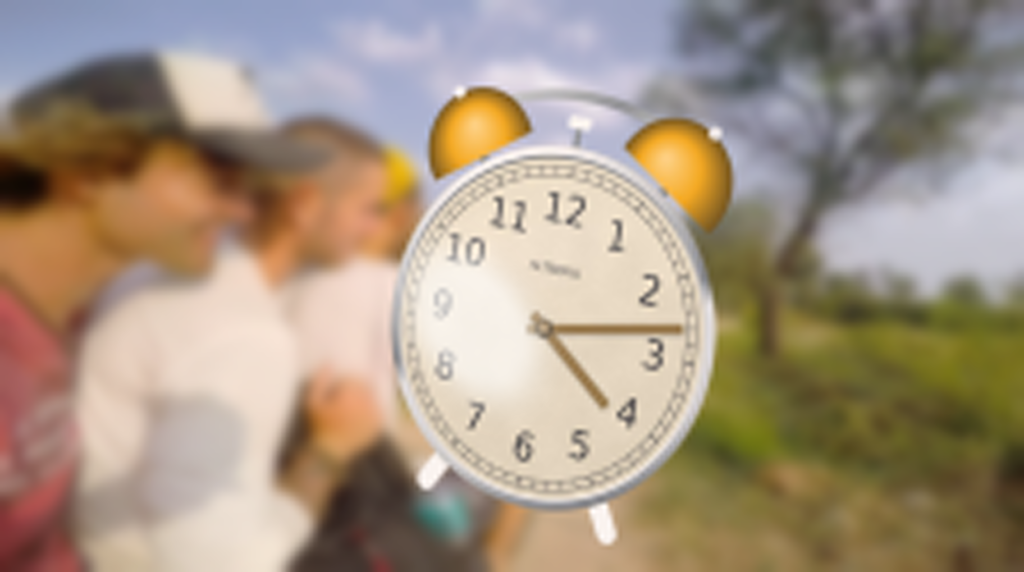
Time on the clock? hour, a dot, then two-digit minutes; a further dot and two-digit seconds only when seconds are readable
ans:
4.13
